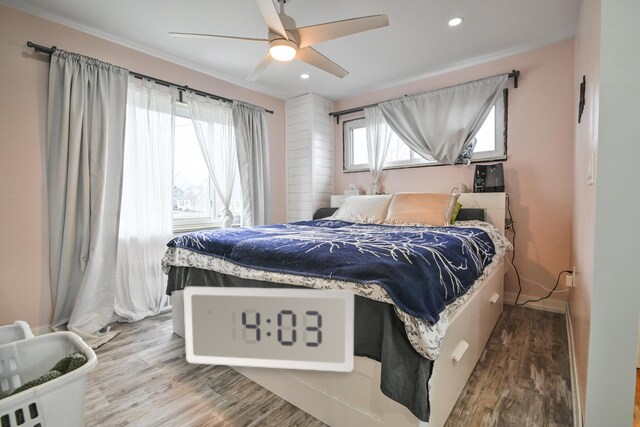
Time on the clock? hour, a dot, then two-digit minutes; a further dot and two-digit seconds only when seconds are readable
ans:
4.03
